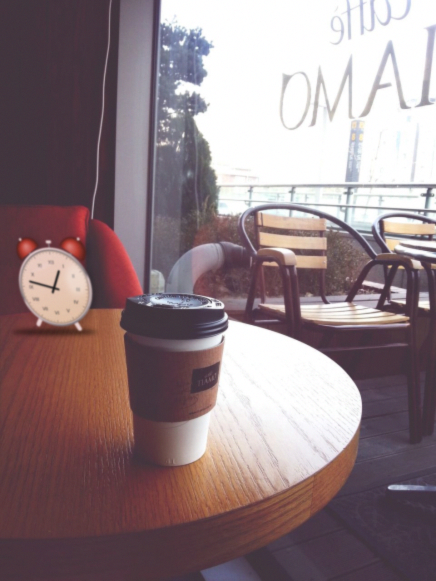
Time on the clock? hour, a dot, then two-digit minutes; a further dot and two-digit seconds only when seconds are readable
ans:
12.47
